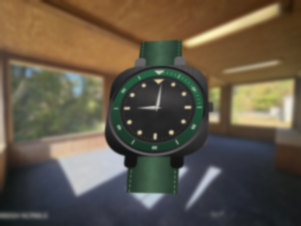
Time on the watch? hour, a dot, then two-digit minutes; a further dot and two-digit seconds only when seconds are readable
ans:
9.01
